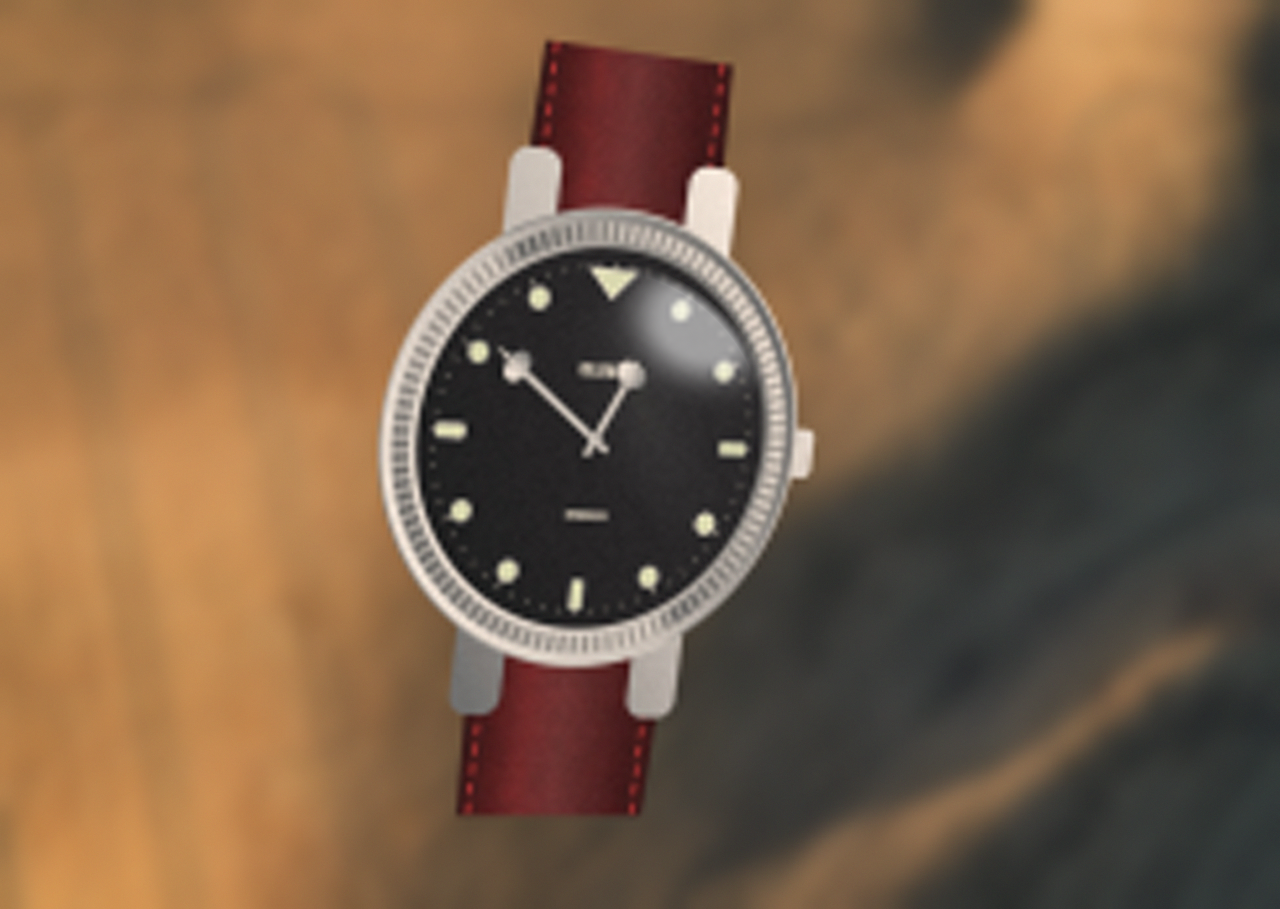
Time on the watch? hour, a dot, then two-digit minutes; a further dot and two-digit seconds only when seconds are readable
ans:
12.51
